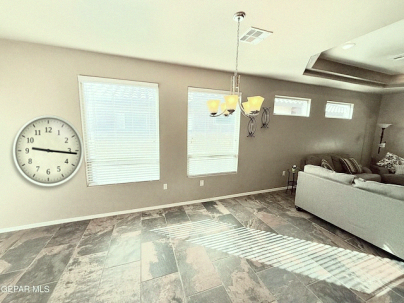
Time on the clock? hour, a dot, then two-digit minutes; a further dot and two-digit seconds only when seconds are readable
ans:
9.16
